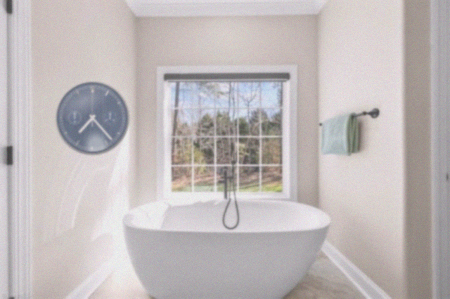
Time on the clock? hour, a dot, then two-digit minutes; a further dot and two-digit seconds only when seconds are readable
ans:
7.23
